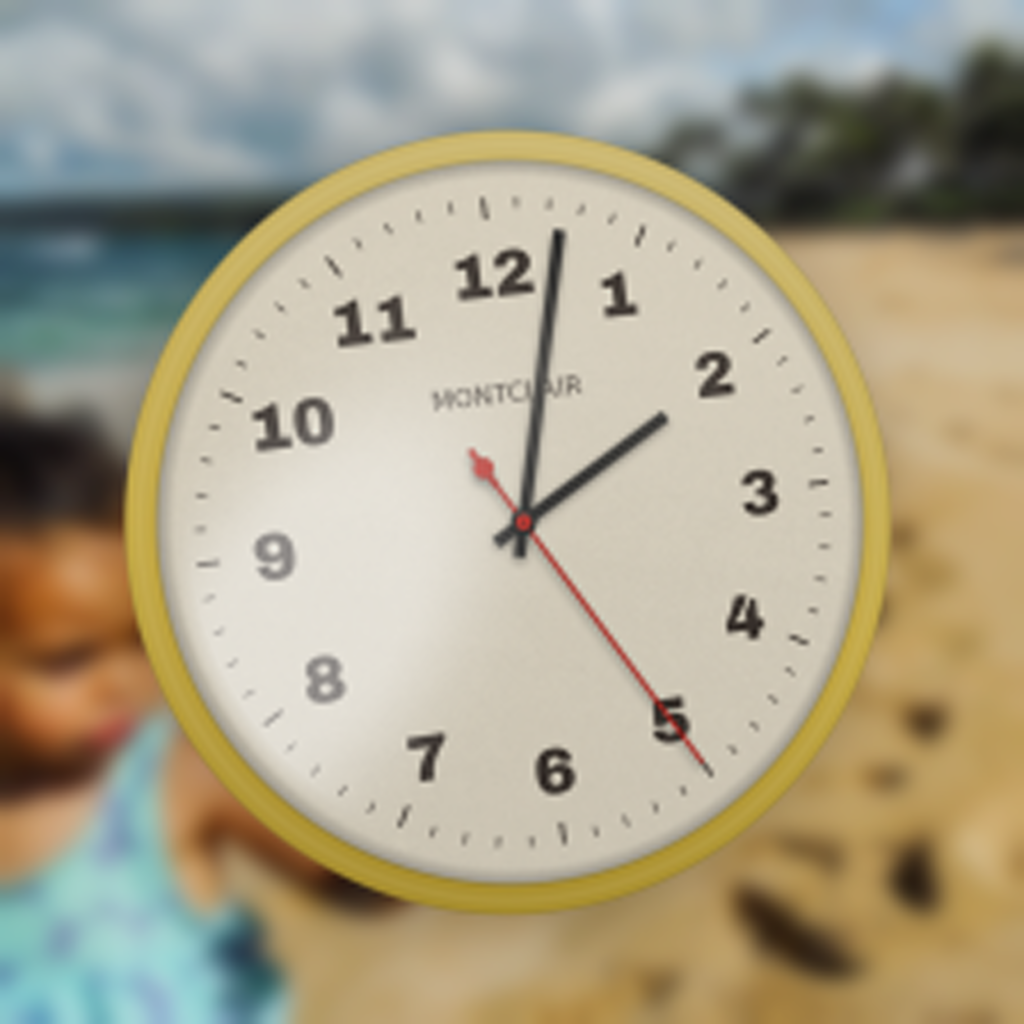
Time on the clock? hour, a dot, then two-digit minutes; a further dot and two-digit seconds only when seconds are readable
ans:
2.02.25
